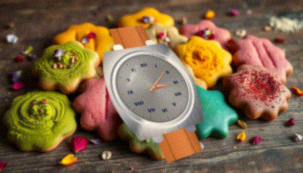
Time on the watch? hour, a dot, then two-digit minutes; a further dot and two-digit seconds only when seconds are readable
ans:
3.09
